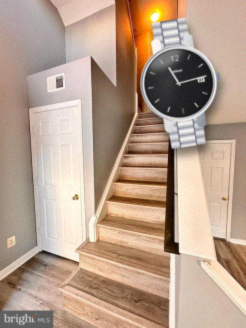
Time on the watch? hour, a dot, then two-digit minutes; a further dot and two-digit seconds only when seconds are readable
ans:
11.14
